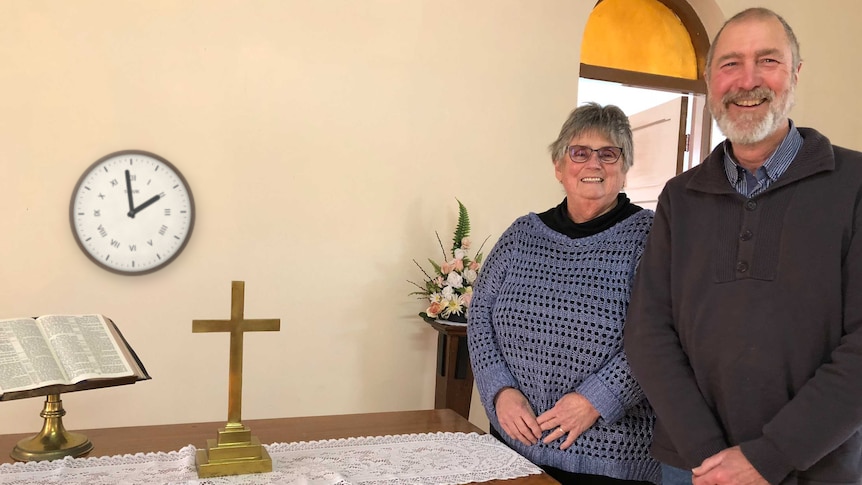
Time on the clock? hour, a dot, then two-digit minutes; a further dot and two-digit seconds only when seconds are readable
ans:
1.59
